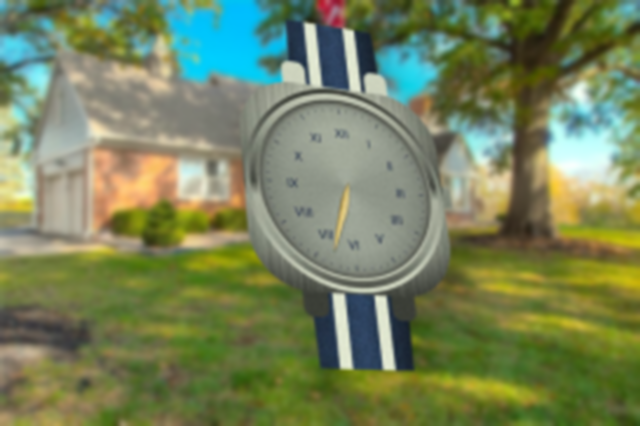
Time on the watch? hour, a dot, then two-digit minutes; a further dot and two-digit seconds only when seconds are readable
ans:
6.33
